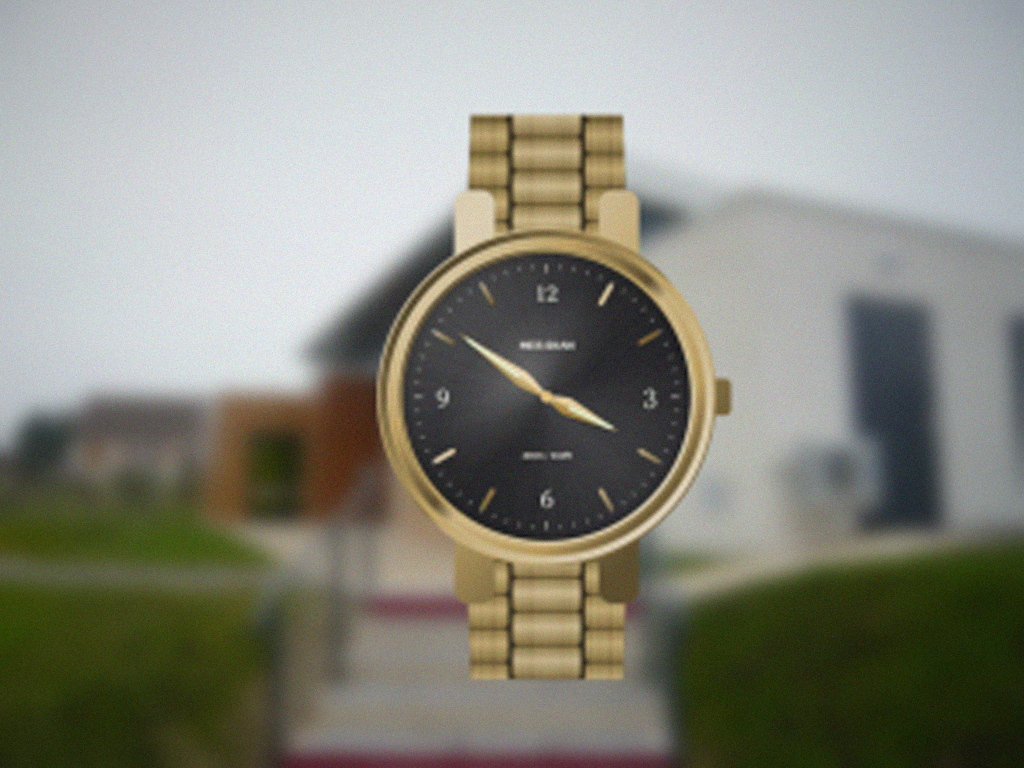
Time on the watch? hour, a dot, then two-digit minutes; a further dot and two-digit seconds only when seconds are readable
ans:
3.51
